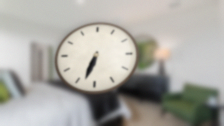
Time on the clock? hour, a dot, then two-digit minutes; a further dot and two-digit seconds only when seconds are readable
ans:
6.33
